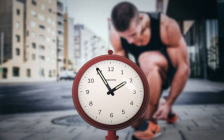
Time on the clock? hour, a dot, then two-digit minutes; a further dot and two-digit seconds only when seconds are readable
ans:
1.55
